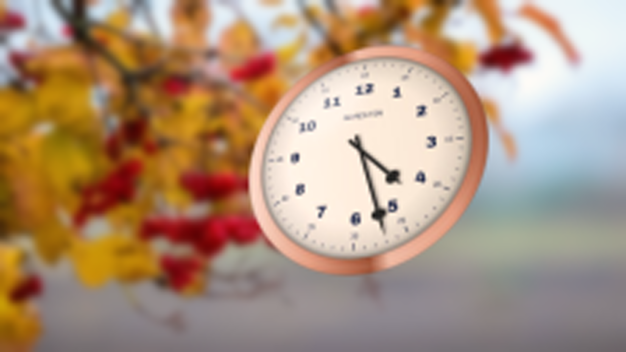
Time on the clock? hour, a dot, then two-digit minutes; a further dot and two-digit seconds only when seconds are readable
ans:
4.27
